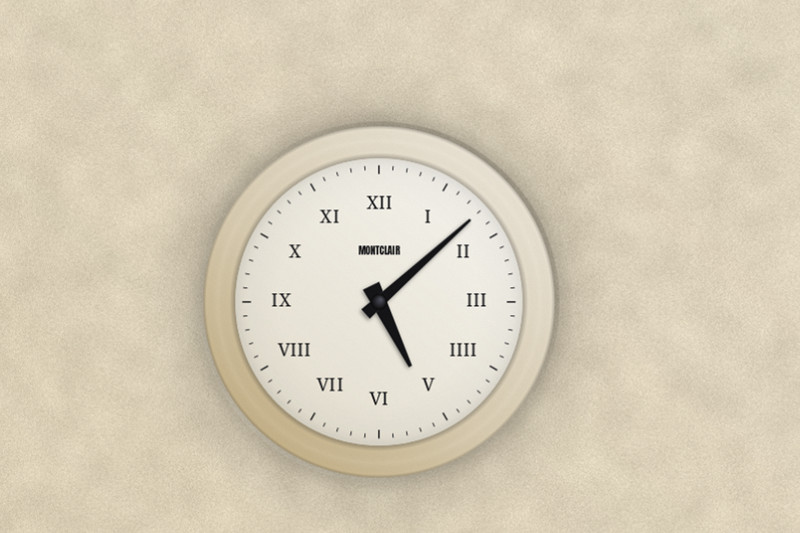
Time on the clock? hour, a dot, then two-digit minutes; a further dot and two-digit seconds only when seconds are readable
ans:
5.08
